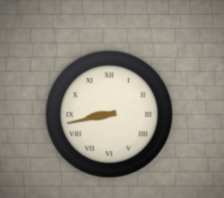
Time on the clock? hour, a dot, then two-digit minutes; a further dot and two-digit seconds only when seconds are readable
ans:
8.43
